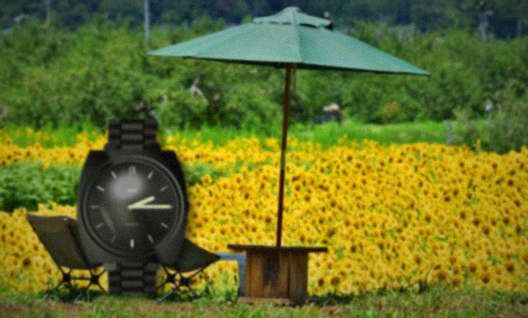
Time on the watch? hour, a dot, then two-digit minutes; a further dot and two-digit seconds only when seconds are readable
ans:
2.15
